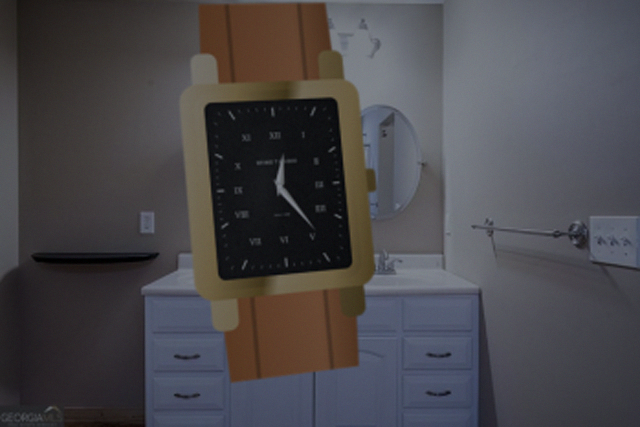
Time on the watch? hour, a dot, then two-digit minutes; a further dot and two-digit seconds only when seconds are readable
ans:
12.24
